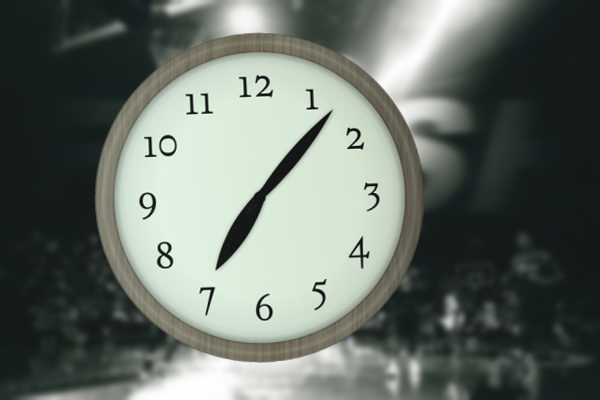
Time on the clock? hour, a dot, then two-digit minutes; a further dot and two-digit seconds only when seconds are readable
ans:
7.07
